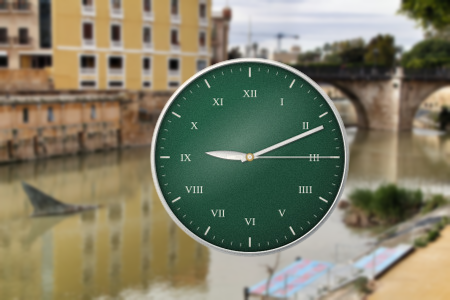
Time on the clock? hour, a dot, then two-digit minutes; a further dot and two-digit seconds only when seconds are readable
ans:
9.11.15
